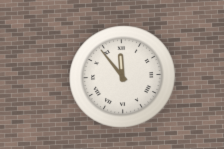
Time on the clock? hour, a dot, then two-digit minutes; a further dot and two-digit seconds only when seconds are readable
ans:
11.54
